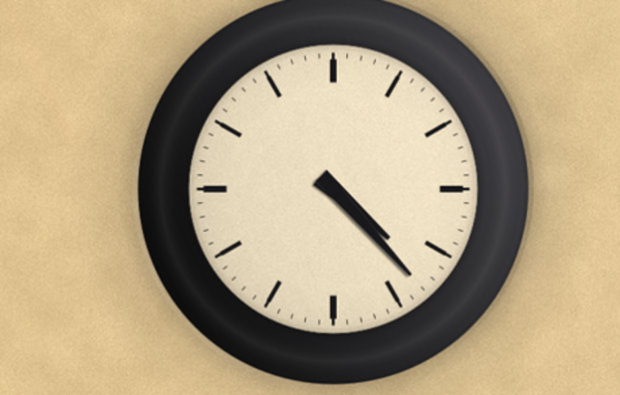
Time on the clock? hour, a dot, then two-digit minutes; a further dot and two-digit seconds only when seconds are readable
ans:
4.23
